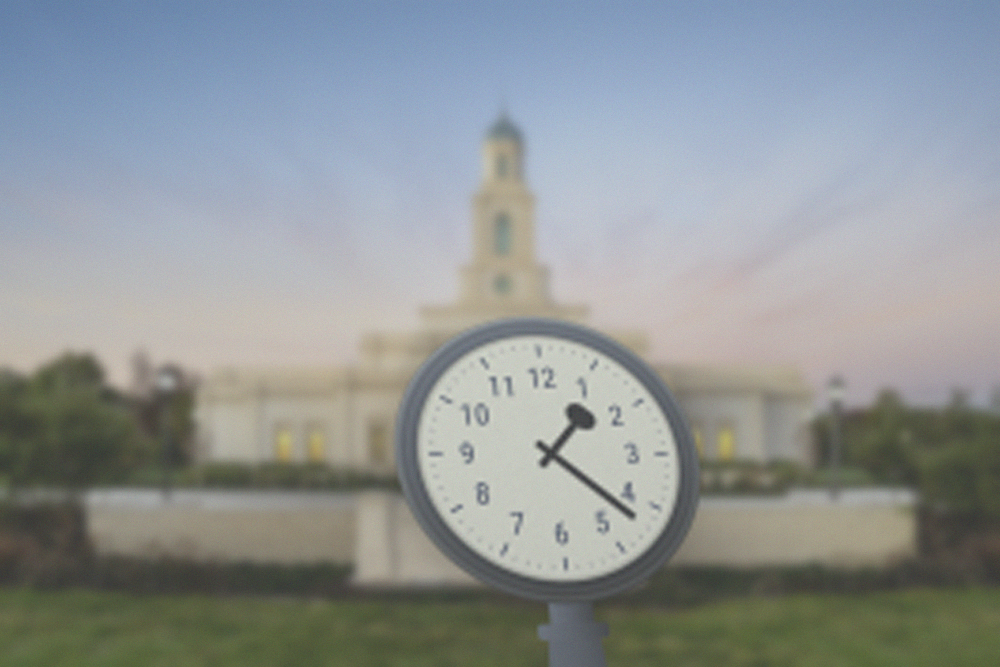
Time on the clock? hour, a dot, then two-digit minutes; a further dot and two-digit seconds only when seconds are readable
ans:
1.22
